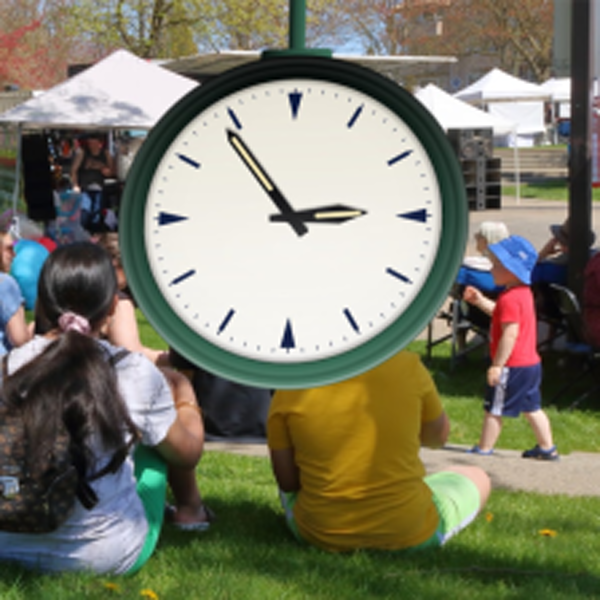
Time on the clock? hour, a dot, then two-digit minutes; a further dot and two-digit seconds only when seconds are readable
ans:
2.54
